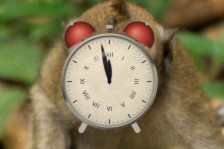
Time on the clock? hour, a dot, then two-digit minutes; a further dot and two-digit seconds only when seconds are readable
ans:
11.58
